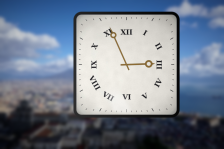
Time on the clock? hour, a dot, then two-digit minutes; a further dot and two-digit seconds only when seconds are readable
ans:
2.56
